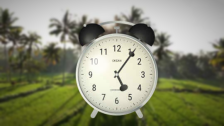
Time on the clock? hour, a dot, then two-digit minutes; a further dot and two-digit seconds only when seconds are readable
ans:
5.06
